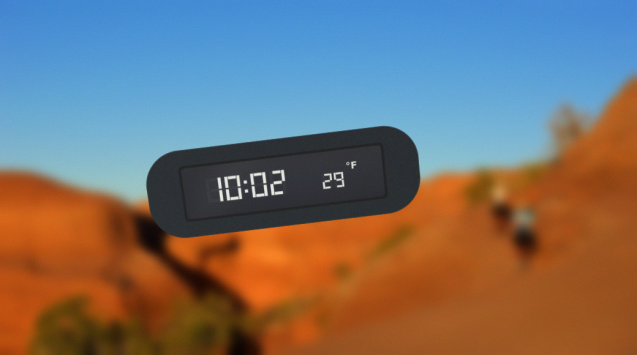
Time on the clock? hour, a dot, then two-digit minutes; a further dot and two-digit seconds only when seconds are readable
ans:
10.02
